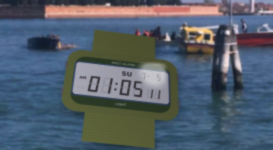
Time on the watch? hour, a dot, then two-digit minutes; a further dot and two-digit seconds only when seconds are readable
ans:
1.05.11
